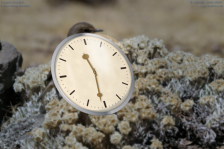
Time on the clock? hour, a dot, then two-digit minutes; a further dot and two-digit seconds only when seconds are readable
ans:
11.31
